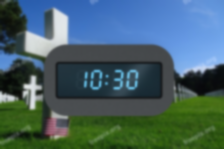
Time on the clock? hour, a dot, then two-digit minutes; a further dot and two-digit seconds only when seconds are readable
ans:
10.30
